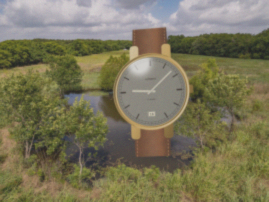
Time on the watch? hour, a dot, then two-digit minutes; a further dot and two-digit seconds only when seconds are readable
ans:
9.08
